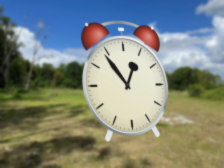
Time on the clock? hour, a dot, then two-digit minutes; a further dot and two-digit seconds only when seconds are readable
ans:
12.54
